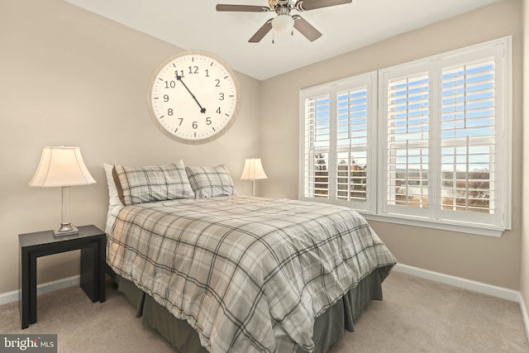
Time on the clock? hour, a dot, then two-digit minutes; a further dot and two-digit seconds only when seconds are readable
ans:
4.54
